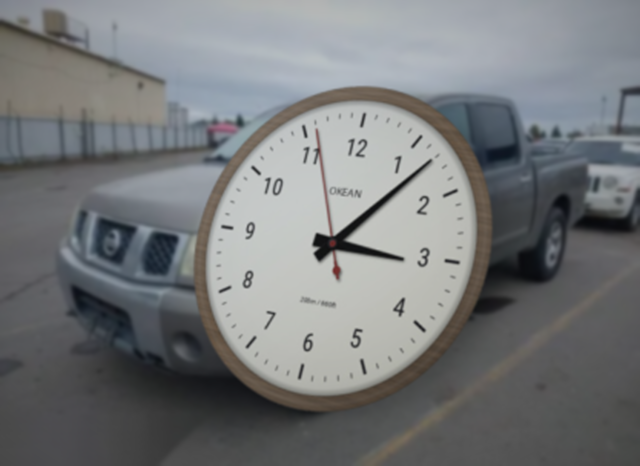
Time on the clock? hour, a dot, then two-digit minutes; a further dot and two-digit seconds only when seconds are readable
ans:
3.06.56
